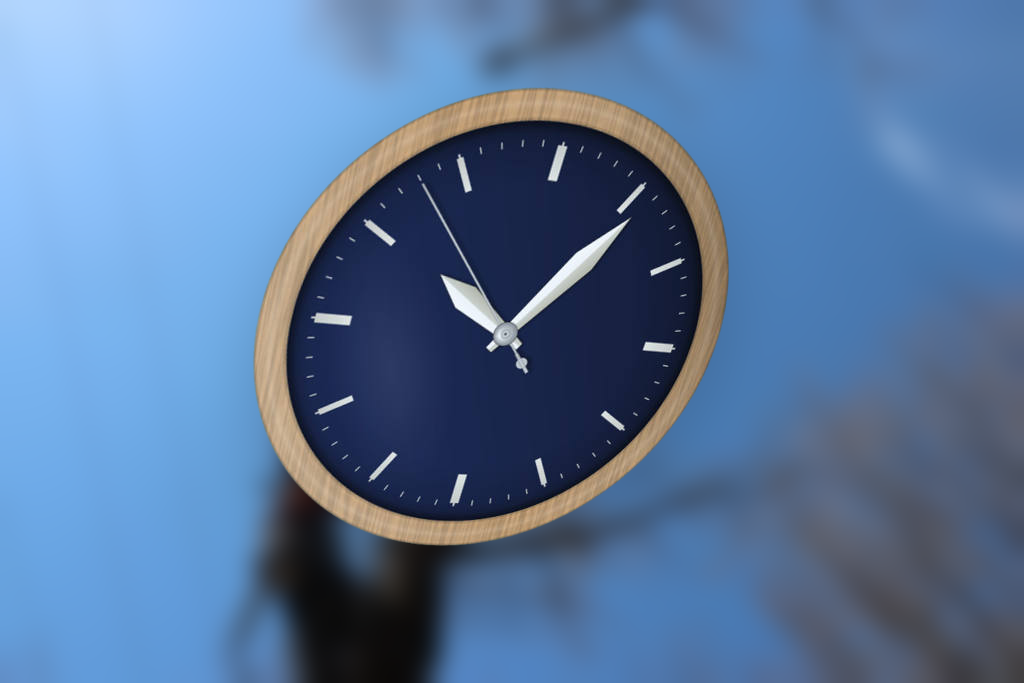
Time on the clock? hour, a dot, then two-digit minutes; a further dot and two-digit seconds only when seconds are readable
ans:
10.05.53
